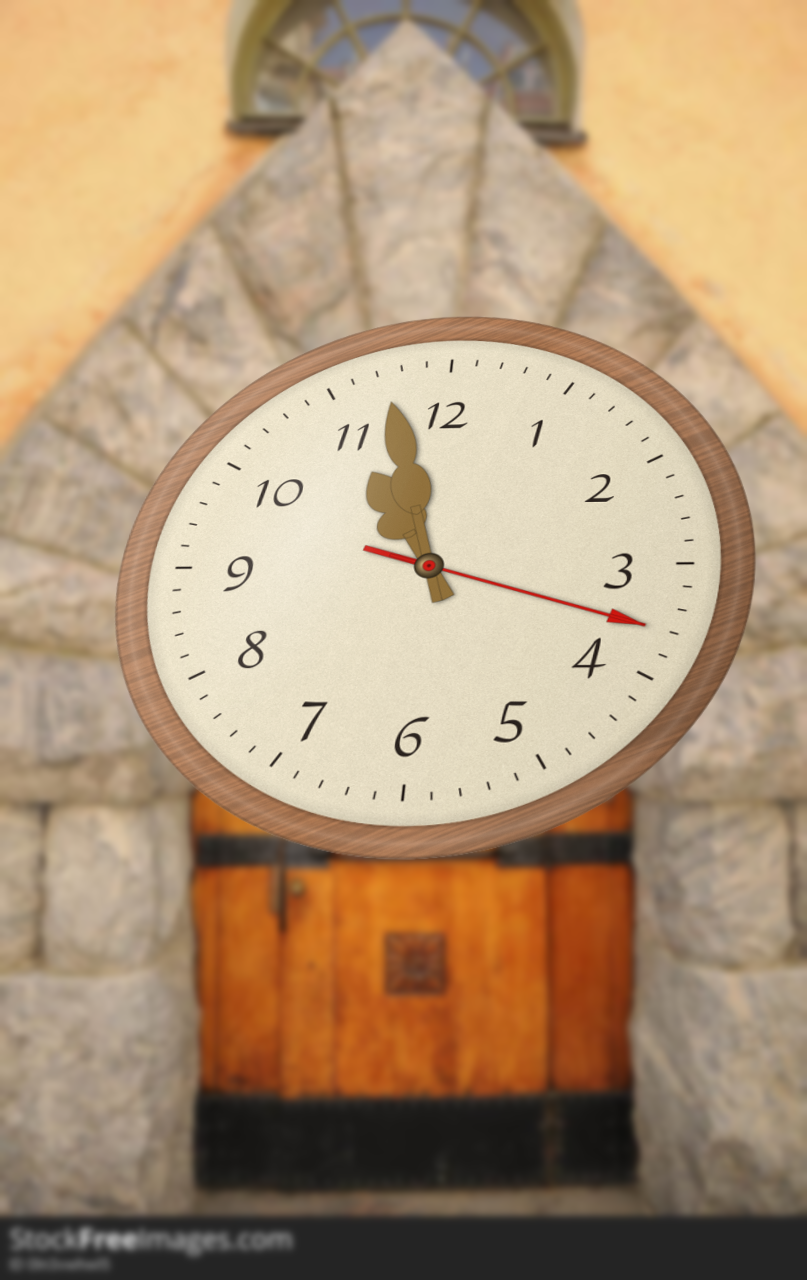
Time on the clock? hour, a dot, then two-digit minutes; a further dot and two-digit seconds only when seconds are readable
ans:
10.57.18
